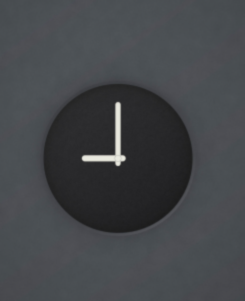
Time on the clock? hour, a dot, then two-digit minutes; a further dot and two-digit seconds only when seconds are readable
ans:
9.00
